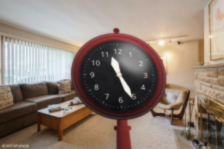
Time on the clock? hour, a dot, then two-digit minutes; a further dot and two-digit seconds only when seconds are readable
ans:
11.26
